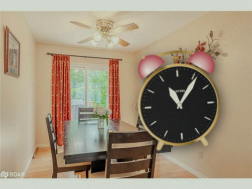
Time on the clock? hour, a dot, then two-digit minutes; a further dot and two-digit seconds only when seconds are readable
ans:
11.06
